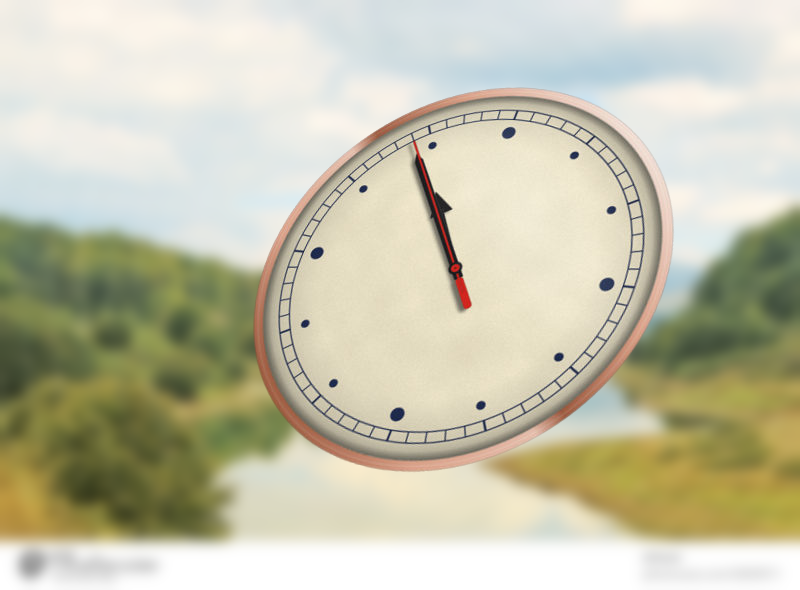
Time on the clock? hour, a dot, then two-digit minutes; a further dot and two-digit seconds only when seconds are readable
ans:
10.53.54
